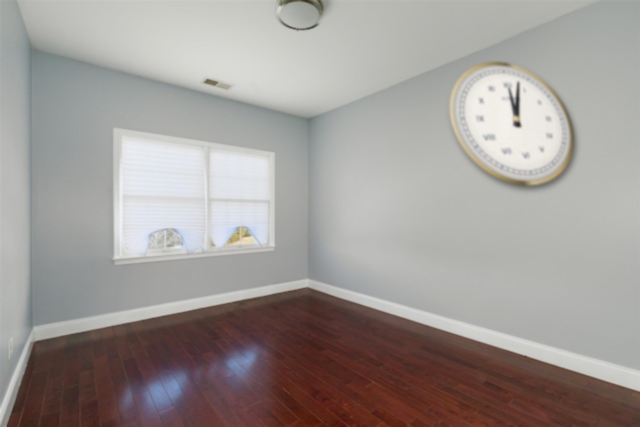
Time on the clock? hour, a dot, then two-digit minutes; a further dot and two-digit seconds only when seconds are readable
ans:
12.03
